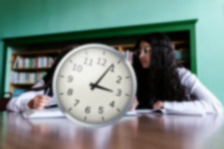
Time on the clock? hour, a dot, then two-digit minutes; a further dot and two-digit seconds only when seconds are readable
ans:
3.04
